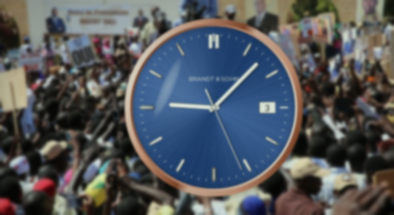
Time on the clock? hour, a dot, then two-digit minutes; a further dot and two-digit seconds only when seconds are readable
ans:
9.07.26
